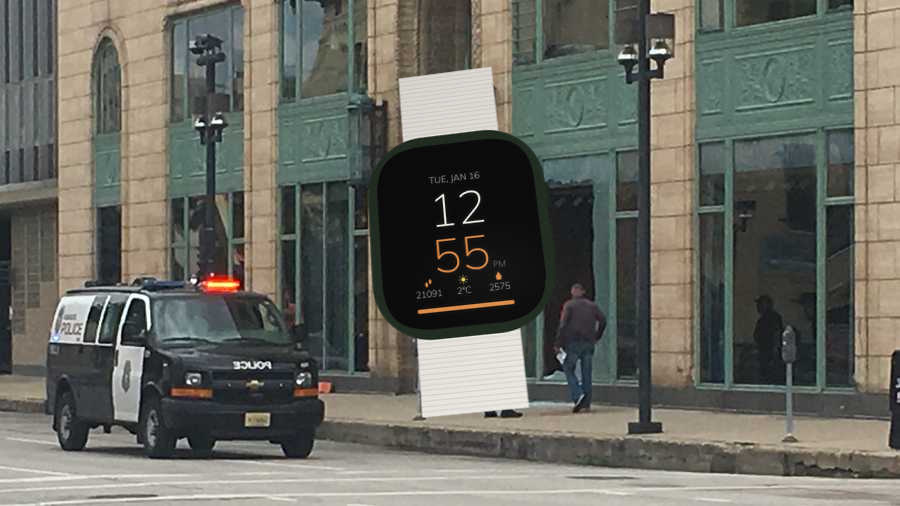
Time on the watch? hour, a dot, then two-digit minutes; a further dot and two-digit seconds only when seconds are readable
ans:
12.55
